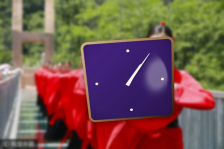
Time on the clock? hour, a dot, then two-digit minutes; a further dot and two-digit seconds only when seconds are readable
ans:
1.06
